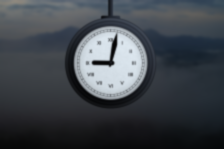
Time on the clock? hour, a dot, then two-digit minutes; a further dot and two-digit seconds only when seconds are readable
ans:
9.02
